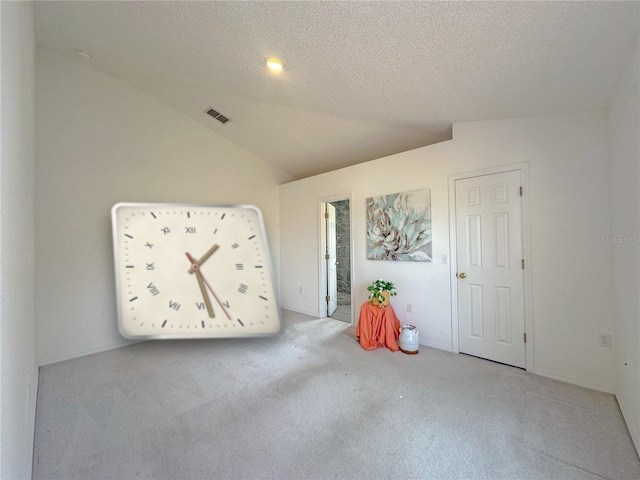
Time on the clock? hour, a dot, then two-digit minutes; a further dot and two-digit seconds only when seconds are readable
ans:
1.28.26
